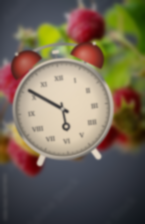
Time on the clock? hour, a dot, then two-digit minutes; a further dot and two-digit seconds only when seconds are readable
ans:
5.51
